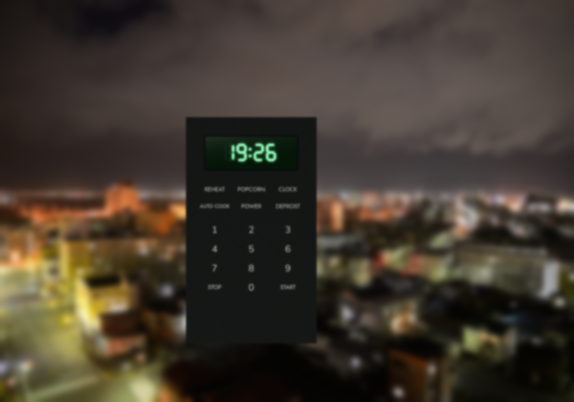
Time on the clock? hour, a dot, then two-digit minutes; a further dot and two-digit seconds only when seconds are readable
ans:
19.26
